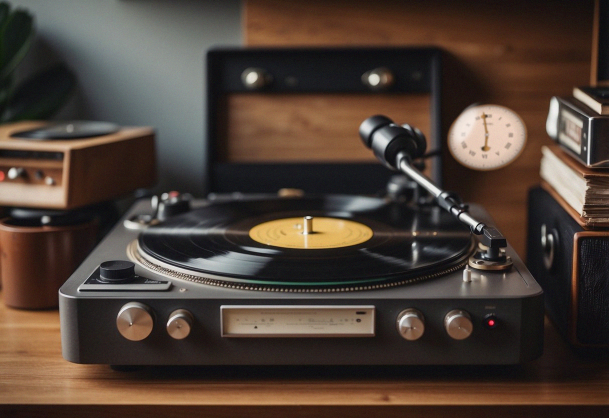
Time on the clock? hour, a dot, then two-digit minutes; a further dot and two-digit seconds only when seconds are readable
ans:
5.58
